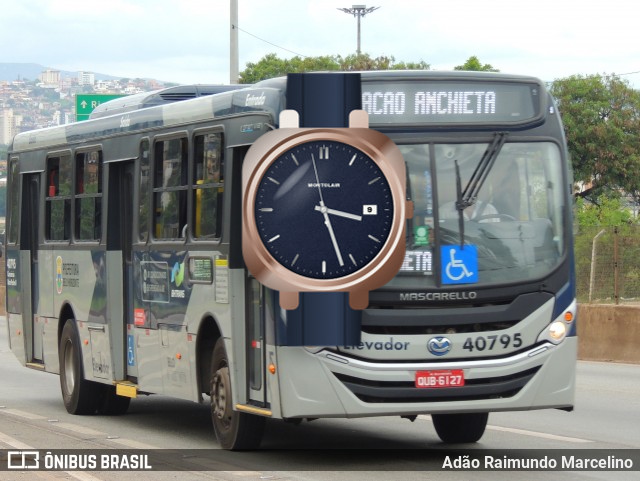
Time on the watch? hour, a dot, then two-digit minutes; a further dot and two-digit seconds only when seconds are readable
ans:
3.26.58
